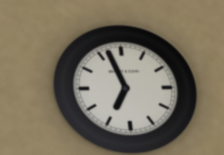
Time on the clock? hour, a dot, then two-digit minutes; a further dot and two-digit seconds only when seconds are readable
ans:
6.57
